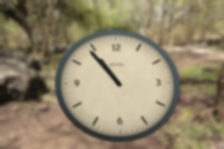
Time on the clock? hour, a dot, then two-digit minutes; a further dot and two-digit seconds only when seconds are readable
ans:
10.54
